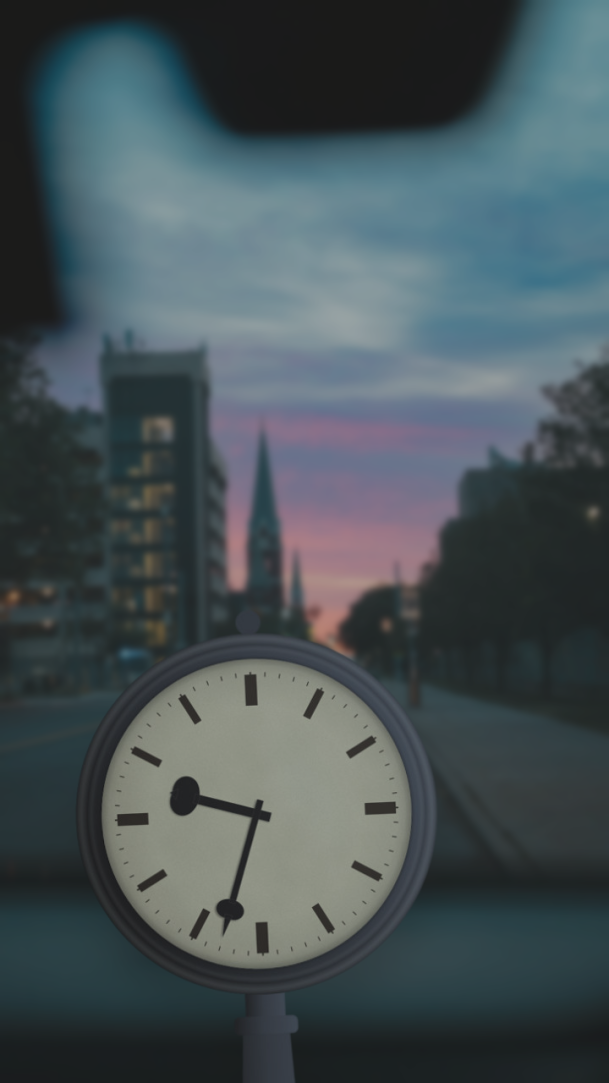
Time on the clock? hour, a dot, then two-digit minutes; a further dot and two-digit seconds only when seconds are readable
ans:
9.33
